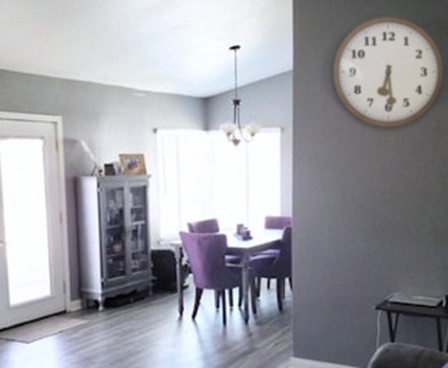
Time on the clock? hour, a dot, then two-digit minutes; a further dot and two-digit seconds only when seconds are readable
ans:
6.29
